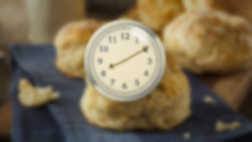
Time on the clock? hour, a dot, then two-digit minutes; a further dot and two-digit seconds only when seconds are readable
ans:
8.10
